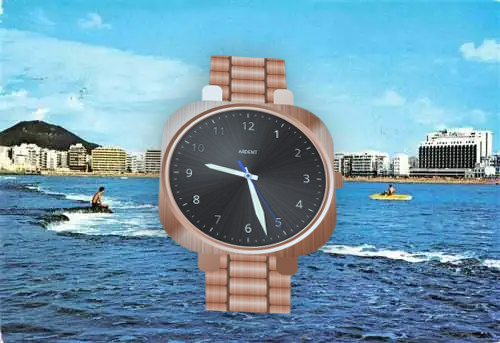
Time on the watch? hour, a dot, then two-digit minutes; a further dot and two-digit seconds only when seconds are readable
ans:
9.27.25
